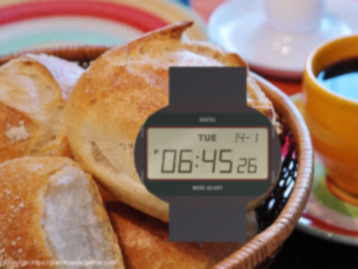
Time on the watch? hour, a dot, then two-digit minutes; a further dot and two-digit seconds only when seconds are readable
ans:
6.45.26
